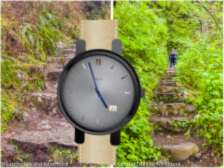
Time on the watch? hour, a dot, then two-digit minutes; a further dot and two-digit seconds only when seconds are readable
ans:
4.57
